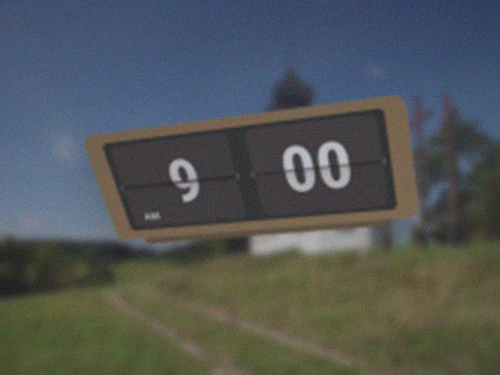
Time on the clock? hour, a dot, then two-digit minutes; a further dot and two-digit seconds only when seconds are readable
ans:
9.00
